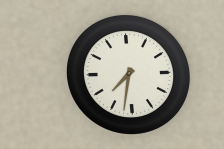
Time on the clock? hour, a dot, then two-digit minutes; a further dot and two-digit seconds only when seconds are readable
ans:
7.32
